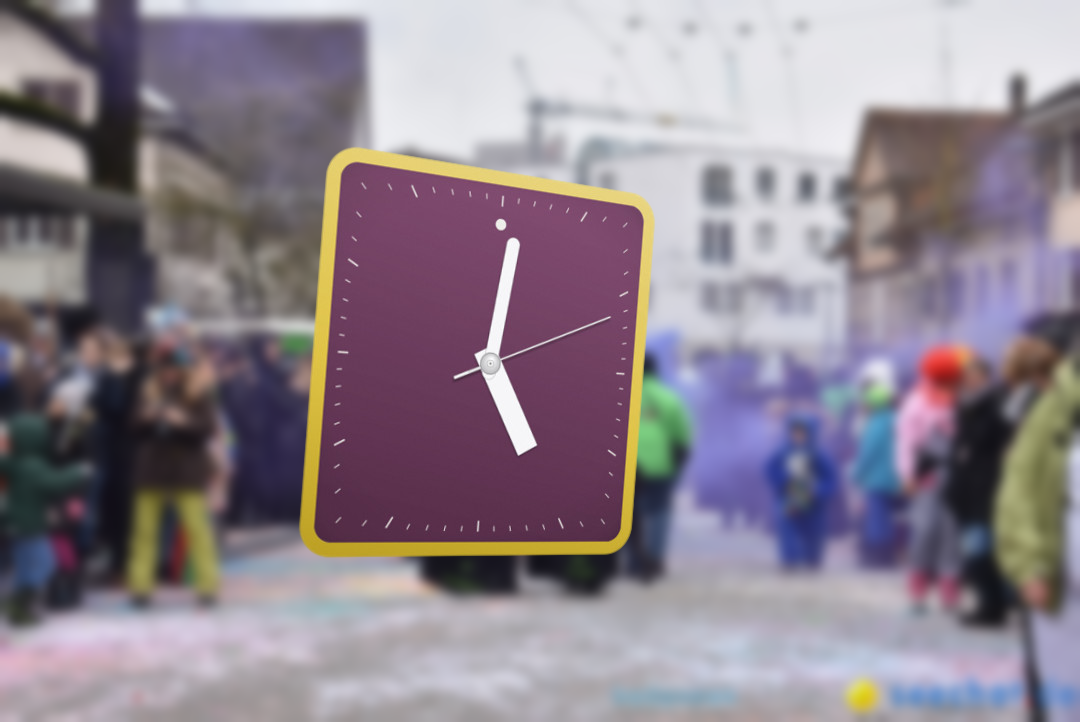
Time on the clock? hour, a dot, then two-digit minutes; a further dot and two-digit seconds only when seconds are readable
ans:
5.01.11
